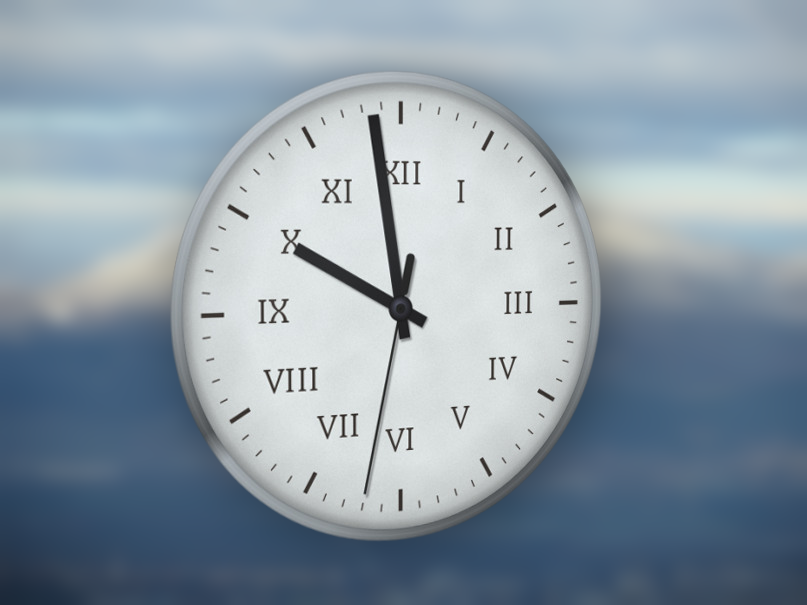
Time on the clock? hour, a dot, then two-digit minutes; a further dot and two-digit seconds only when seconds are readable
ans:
9.58.32
